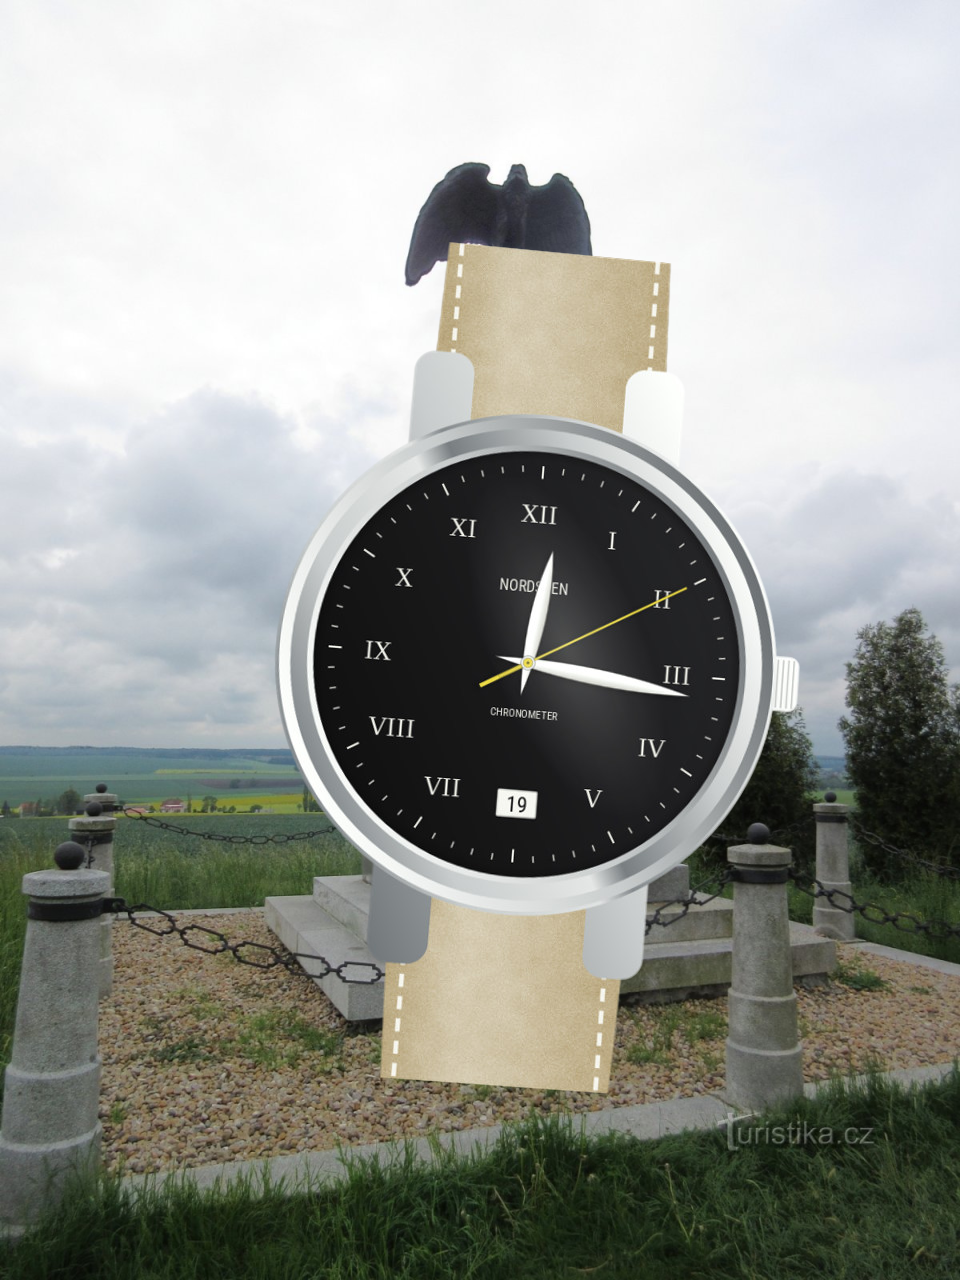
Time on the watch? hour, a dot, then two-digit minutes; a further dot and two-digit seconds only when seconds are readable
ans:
12.16.10
